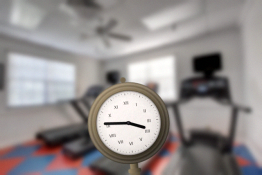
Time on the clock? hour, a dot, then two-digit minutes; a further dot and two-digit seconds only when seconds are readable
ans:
3.46
